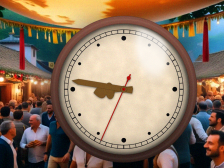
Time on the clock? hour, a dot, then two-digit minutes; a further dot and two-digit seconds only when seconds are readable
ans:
8.46.34
